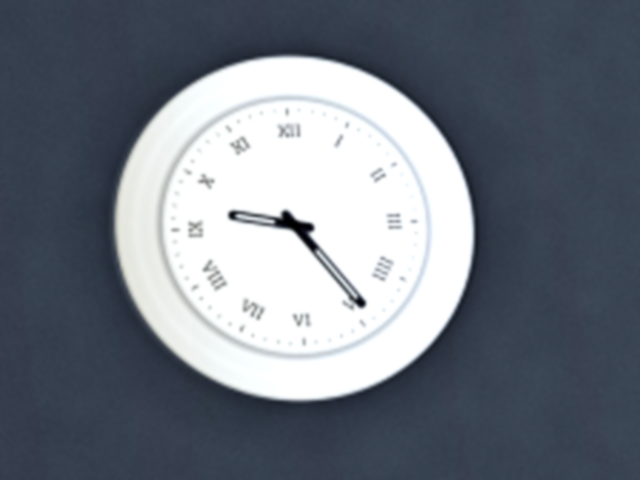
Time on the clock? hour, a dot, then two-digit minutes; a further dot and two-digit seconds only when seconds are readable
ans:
9.24
